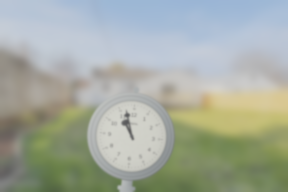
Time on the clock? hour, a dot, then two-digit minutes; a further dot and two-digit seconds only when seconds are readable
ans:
10.57
